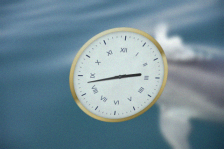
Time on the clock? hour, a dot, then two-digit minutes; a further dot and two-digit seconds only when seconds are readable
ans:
2.43
